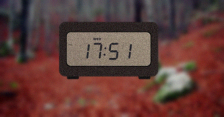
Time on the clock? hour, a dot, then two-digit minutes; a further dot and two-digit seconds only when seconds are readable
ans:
17.51
